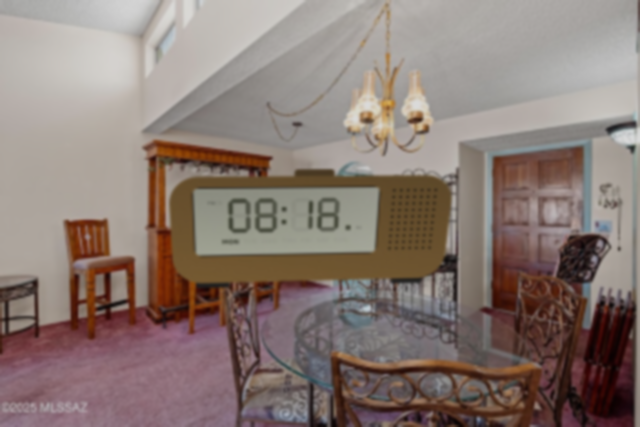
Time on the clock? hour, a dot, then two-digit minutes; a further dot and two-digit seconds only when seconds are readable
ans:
8.18
